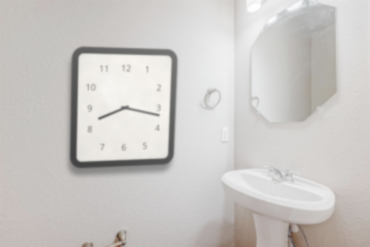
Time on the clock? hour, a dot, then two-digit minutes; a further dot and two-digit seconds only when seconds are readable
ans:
8.17
